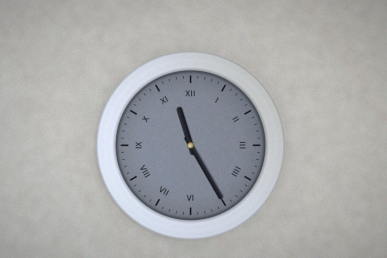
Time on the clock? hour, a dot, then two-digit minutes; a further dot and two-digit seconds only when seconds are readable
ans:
11.25
